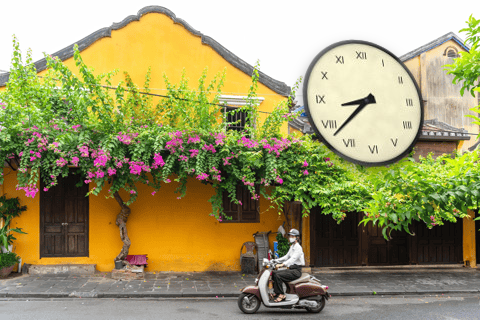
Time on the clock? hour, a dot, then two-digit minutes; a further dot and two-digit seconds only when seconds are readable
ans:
8.38
